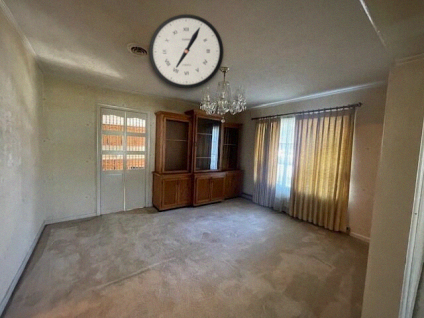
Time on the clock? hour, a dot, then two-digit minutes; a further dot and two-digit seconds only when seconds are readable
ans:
7.05
